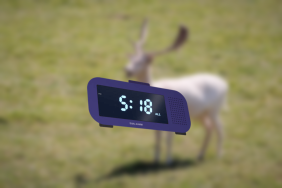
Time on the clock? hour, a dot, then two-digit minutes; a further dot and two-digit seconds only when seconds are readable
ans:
5.18
